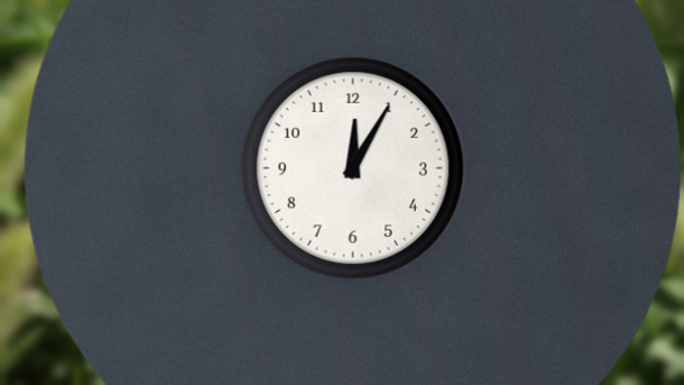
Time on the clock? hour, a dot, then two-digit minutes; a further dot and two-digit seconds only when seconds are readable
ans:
12.05
